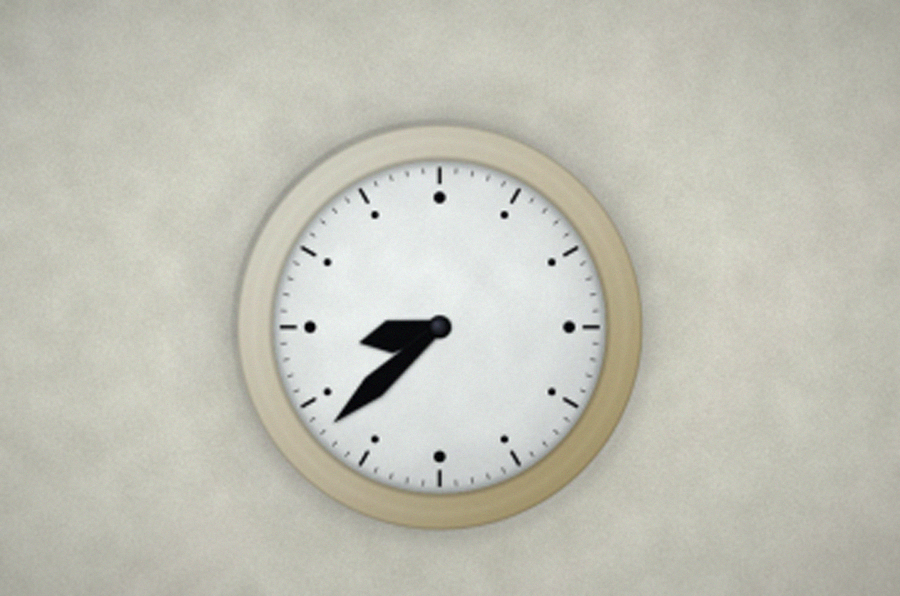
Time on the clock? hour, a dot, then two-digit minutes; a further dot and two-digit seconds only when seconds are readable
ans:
8.38
